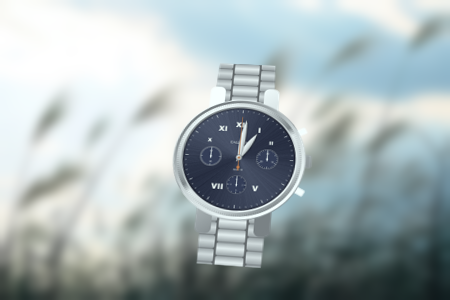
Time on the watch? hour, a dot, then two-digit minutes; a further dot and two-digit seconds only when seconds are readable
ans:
1.01
